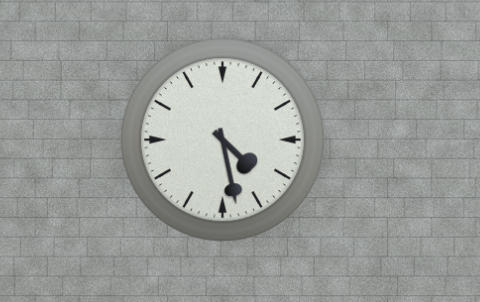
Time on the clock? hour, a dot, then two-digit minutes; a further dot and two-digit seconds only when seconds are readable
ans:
4.28
